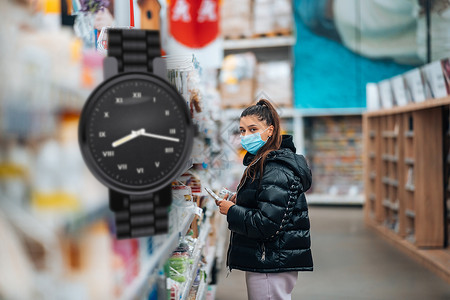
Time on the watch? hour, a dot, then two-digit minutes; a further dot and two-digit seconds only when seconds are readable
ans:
8.17
